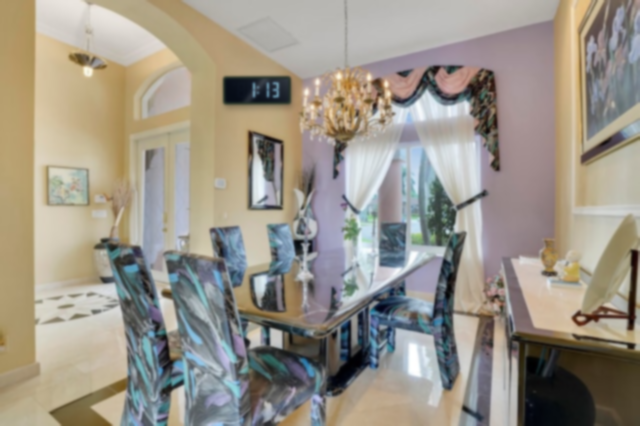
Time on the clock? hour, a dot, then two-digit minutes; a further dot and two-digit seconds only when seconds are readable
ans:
1.13
